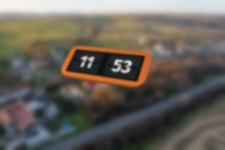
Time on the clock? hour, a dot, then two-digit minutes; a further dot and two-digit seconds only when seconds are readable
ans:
11.53
